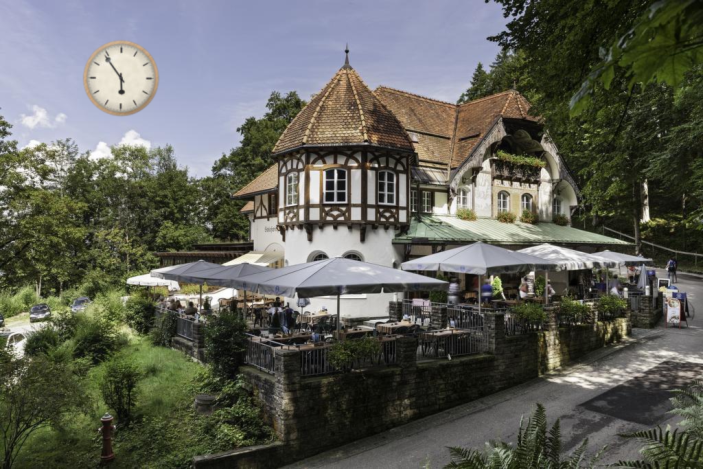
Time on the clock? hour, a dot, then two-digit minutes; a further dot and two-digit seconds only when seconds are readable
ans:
5.54
